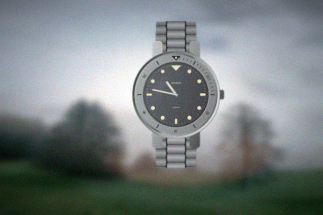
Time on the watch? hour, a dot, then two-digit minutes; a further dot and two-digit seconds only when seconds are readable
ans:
10.47
